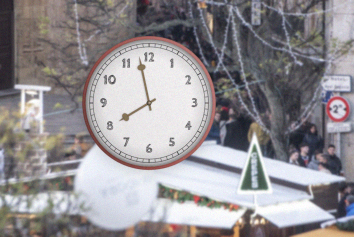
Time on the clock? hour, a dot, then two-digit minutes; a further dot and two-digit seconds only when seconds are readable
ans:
7.58
